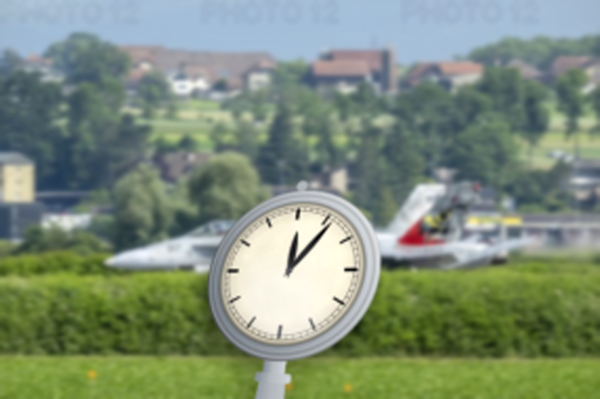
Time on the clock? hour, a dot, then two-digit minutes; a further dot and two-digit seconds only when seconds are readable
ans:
12.06
